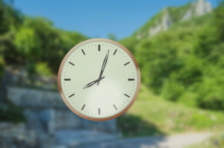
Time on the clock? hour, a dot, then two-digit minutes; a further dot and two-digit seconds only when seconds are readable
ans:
8.03
